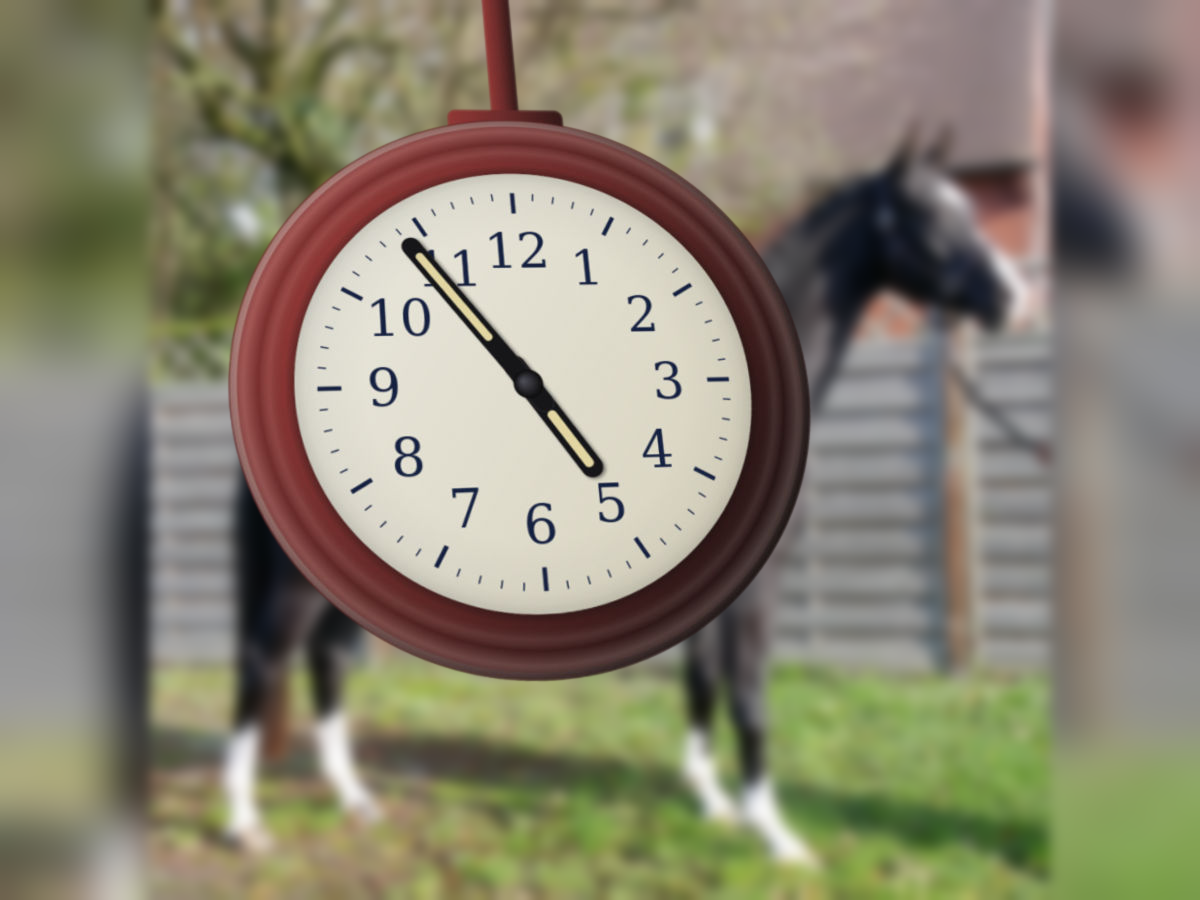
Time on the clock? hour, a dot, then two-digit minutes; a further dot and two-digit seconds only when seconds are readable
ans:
4.54
